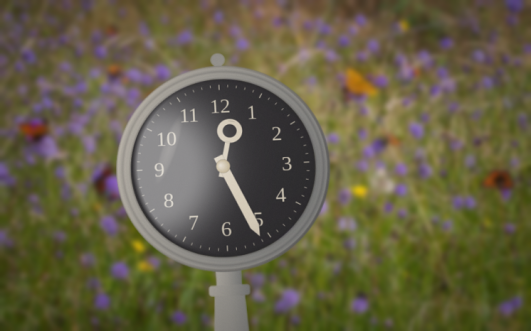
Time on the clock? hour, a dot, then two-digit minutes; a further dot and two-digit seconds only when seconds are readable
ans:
12.26
